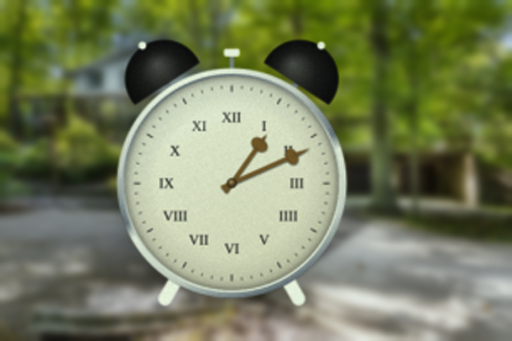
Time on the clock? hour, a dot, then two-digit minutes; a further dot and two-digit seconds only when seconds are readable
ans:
1.11
